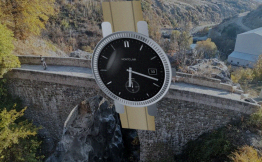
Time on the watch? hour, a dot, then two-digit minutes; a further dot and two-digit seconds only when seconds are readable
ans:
6.18
